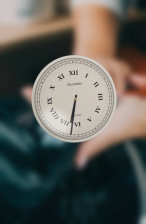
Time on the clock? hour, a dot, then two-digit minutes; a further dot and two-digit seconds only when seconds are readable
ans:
6.32
